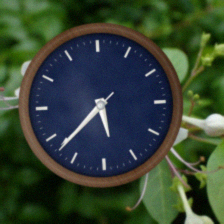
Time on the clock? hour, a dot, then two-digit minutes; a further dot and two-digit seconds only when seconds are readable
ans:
5.37.38
